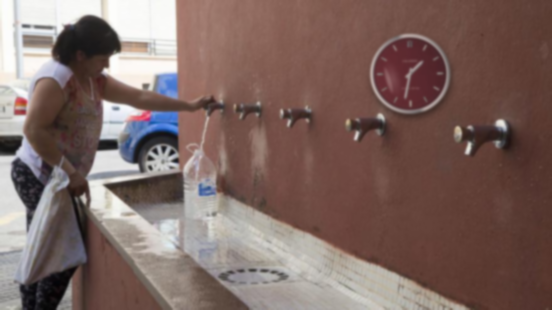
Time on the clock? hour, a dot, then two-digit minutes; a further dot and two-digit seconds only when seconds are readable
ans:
1.32
